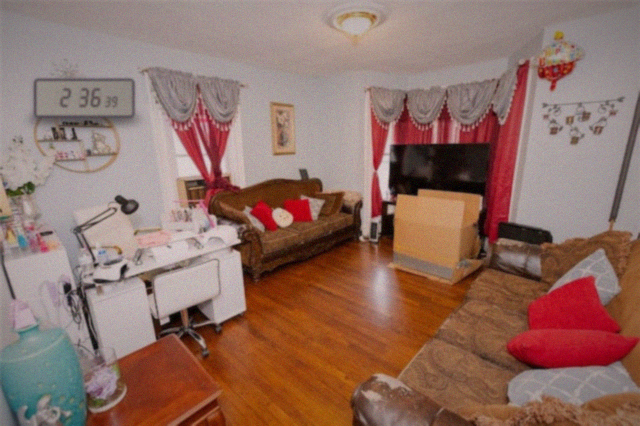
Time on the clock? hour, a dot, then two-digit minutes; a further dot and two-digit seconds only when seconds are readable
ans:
2.36
